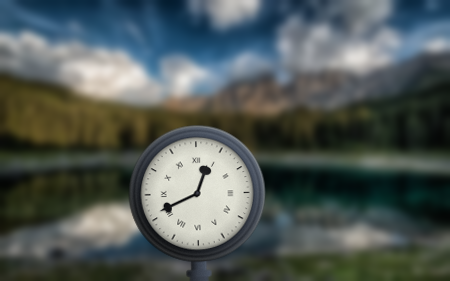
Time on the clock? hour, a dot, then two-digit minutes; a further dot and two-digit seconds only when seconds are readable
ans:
12.41
